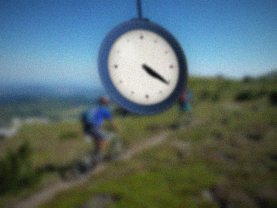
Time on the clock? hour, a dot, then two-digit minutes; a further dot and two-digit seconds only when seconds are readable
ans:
4.21
